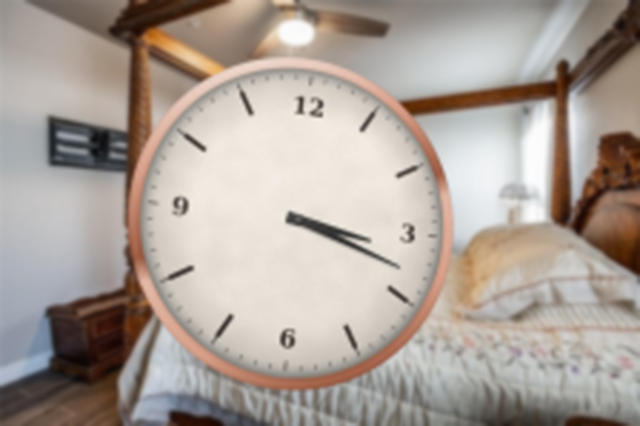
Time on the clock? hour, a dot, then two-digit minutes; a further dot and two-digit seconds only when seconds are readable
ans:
3.18
